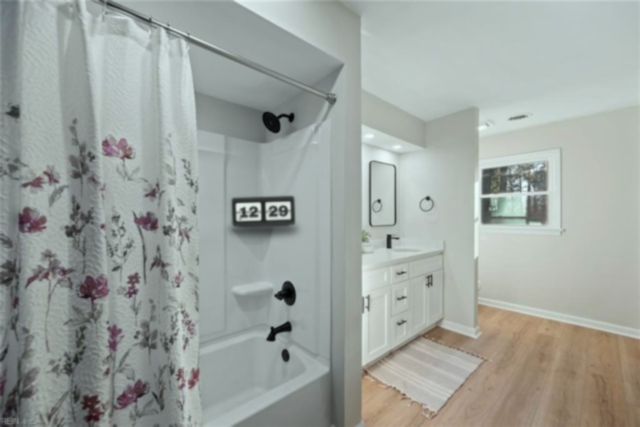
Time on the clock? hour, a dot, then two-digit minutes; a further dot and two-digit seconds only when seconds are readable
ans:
12.29
